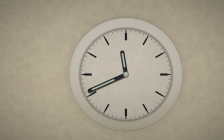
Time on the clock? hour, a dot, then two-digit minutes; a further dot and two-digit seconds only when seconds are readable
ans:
11.41
